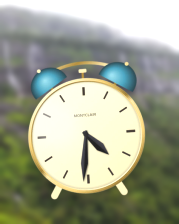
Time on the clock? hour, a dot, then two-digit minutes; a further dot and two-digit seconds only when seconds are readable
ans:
4.31
